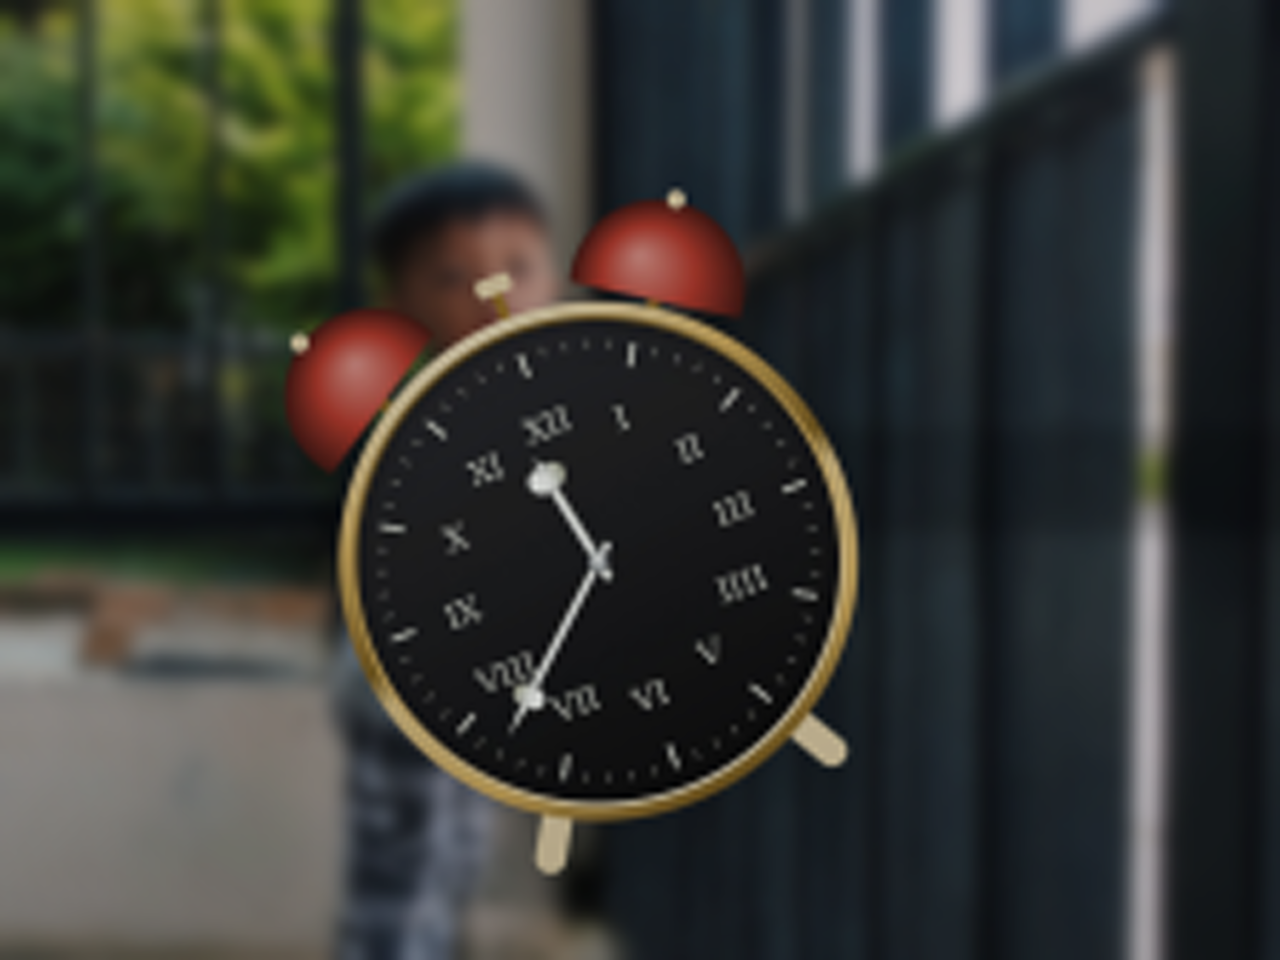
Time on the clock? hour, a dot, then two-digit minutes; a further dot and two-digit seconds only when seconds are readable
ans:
11.38
